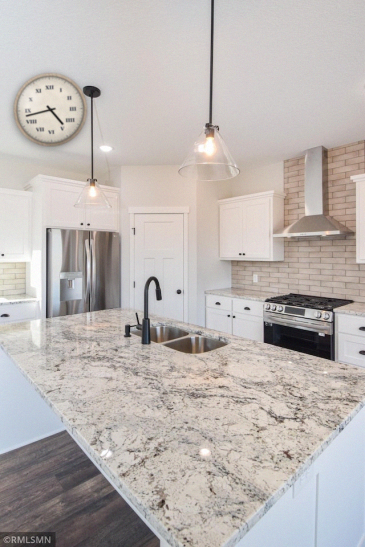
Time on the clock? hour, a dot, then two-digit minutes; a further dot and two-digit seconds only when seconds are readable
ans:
4.43
